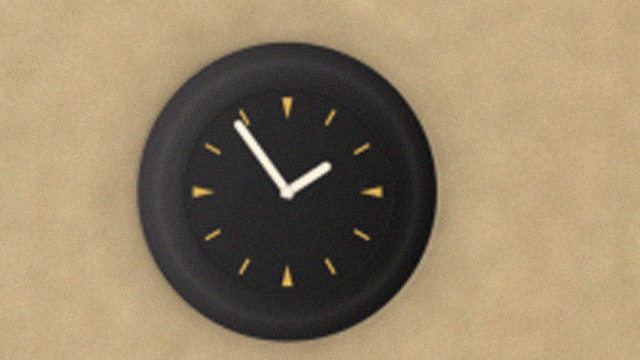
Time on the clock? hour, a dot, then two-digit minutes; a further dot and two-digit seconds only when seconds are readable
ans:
1.54
